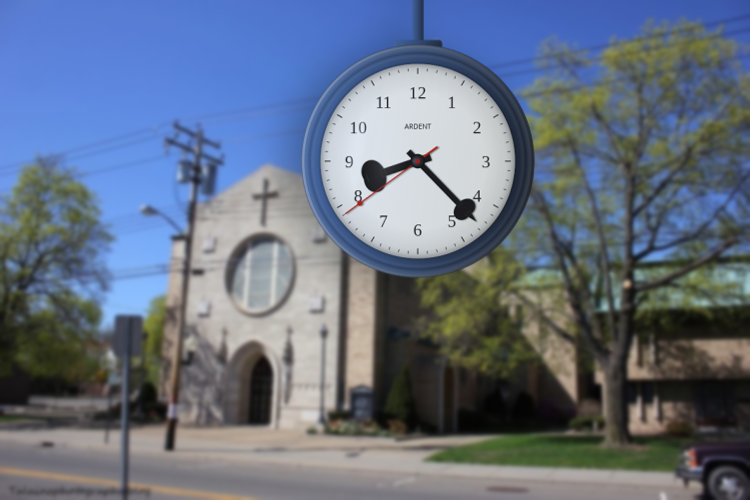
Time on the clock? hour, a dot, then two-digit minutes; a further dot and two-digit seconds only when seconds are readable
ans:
8.22.39
